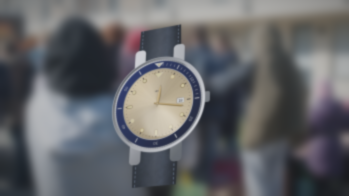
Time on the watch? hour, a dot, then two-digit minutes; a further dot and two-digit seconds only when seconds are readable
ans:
12.17
